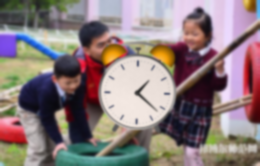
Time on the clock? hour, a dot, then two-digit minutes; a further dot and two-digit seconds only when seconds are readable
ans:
1.22
